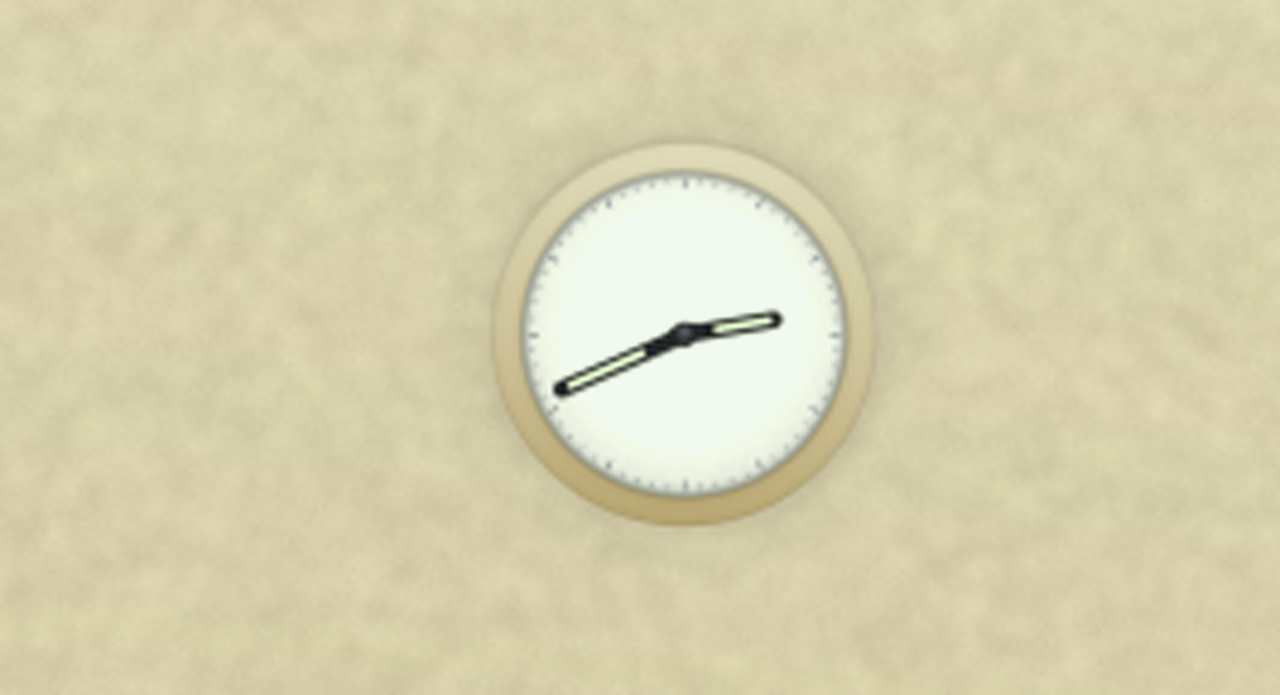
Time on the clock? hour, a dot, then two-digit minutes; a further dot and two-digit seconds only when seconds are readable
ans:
2.41
